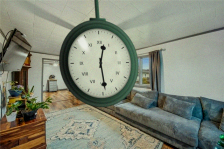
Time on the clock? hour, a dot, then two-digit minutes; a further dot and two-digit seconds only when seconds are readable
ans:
12.29
